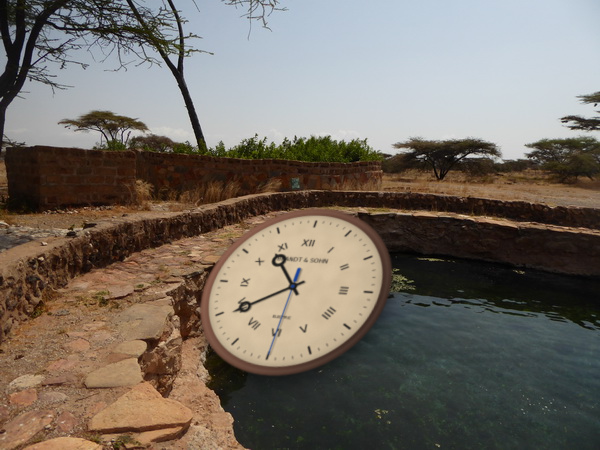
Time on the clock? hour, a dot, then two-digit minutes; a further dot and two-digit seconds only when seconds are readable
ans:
10.39.30
